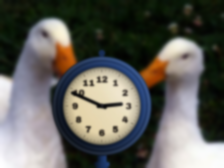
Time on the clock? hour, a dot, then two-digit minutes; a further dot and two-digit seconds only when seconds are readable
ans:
2.49
